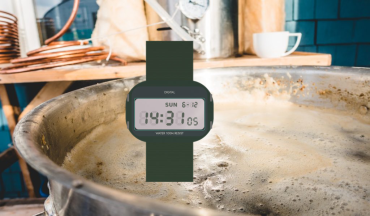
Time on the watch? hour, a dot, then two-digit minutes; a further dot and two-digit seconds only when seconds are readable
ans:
14.31.05
